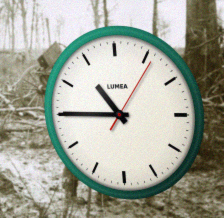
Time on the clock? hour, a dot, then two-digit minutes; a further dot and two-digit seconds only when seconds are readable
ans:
10.45.06
